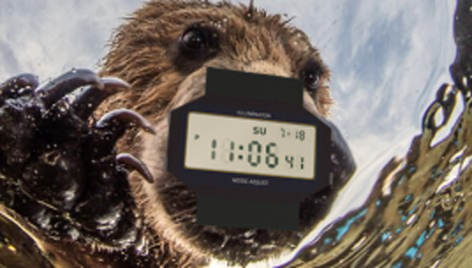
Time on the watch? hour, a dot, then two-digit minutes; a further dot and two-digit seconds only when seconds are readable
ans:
11.06.41
